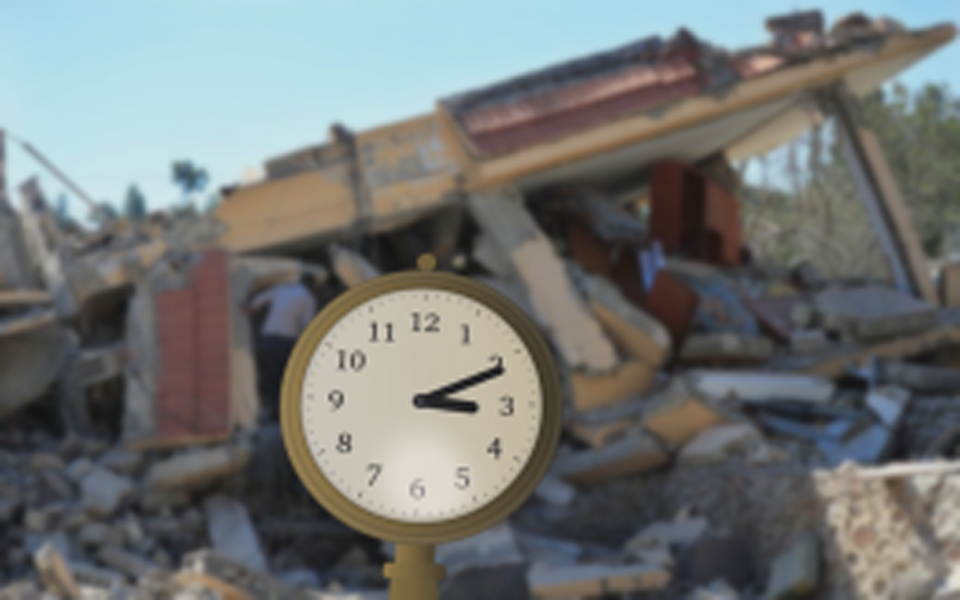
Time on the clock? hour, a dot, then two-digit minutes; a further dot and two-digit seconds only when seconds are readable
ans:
3.11
